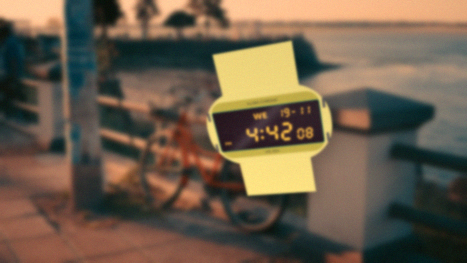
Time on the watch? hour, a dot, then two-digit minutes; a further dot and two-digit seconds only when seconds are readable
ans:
4.42
